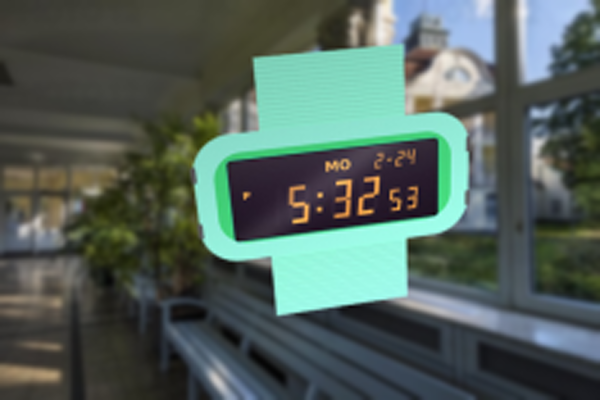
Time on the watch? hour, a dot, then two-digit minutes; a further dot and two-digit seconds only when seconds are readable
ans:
5.32.53
